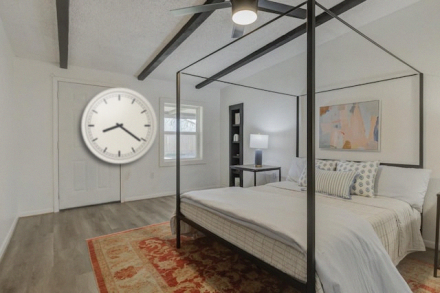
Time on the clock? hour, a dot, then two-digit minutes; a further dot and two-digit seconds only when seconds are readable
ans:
8.21
